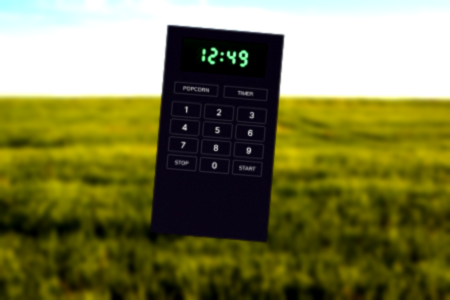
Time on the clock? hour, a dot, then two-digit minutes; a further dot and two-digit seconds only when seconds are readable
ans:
12.49
